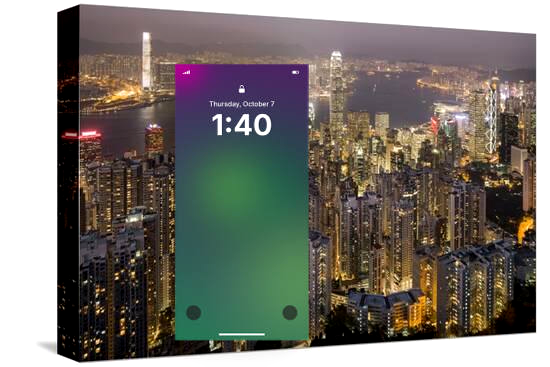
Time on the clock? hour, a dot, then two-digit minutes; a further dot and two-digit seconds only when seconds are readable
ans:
1.40
